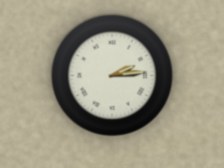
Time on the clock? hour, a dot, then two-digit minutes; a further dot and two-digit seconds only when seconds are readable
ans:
2.14
